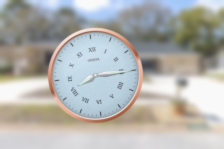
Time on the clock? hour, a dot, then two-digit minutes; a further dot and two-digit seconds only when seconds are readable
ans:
8.15
